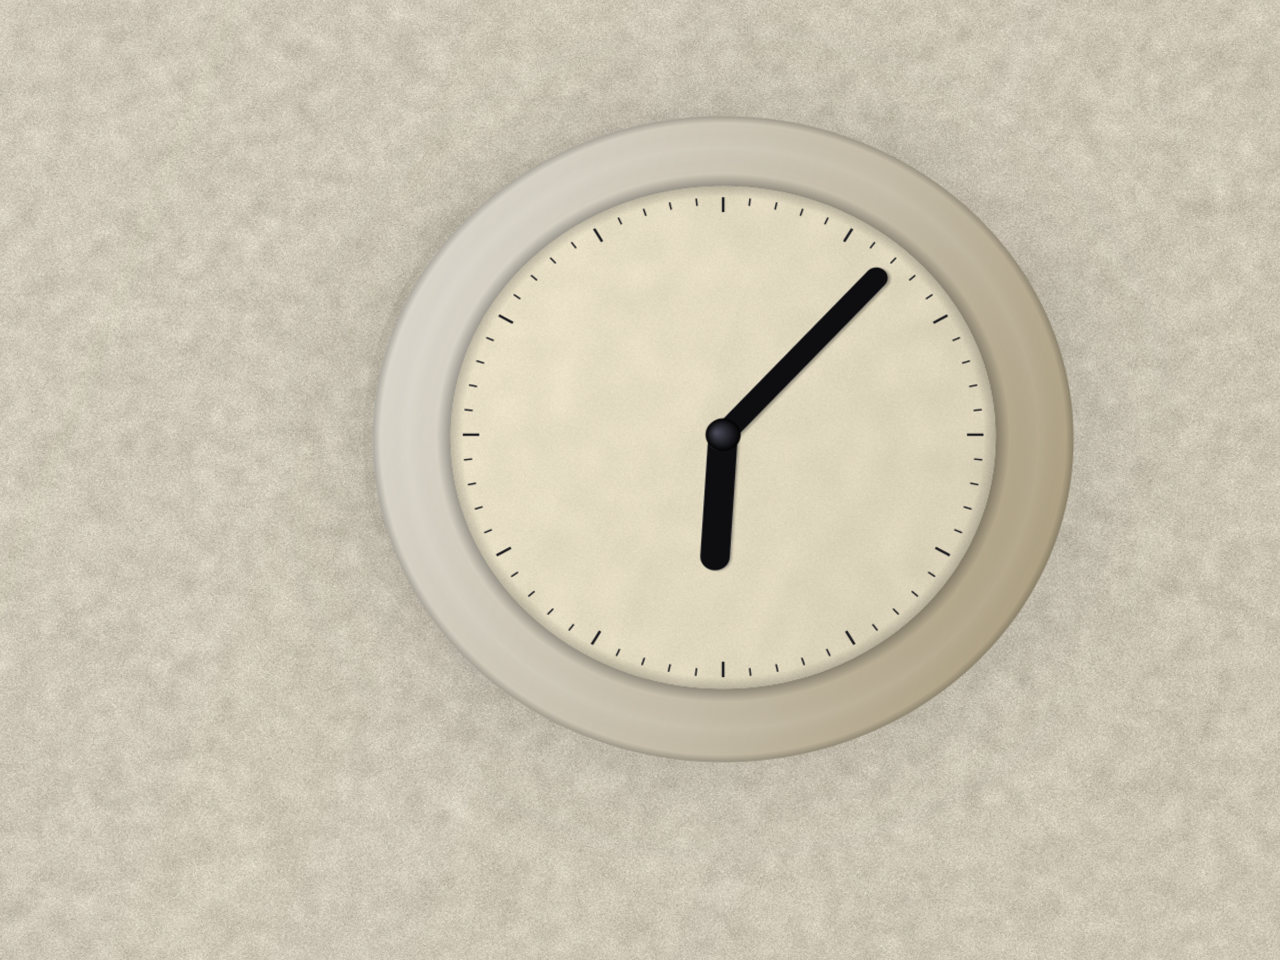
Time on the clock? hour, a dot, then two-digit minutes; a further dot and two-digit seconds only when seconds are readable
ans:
6.07
